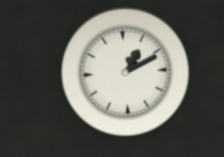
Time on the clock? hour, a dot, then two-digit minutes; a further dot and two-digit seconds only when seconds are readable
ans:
1.11
